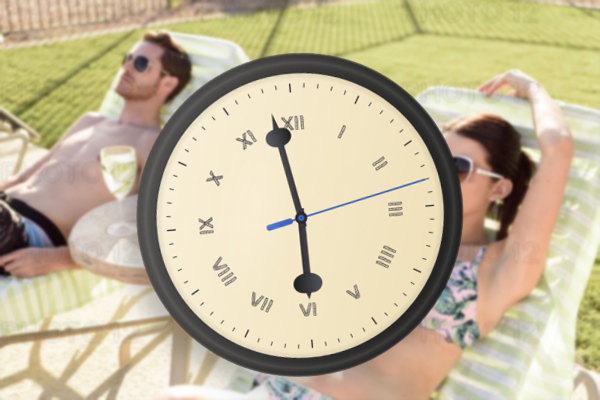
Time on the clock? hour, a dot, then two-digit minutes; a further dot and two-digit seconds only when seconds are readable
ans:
5.58.13
